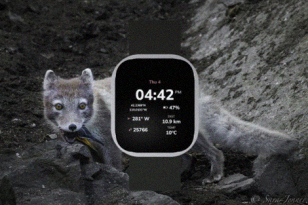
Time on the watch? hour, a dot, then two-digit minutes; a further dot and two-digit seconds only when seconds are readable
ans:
4.42
